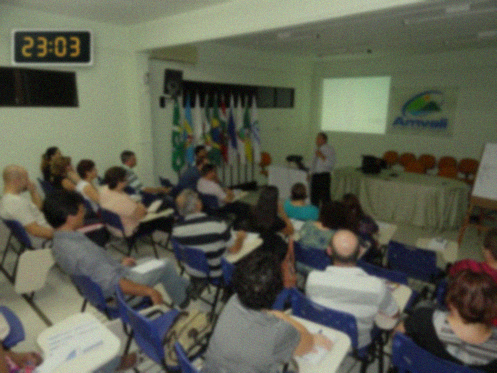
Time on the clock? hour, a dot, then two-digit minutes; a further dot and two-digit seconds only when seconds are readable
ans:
23.03
